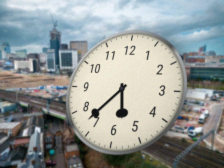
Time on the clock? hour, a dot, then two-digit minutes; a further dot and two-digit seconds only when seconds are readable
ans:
5.37
